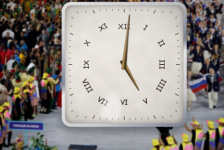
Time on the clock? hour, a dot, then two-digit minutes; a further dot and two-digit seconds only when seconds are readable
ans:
5.01
